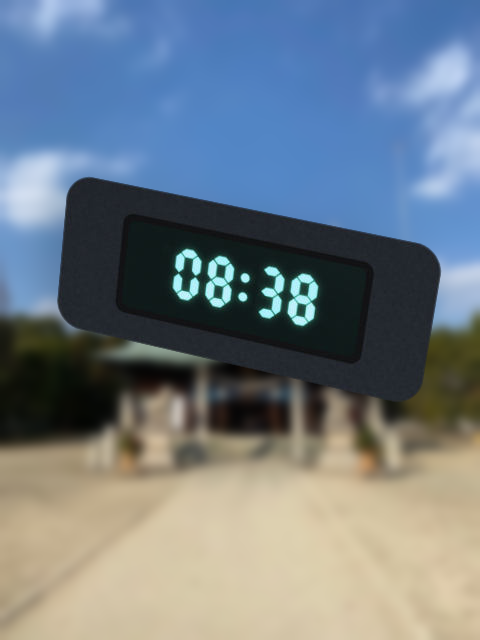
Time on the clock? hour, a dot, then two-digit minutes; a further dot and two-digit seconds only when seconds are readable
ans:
8.38
